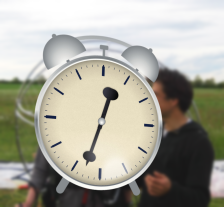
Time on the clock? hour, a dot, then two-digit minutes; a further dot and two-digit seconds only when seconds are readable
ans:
12.33
